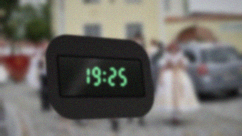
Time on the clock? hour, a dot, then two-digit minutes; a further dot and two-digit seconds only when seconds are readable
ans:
19.25
